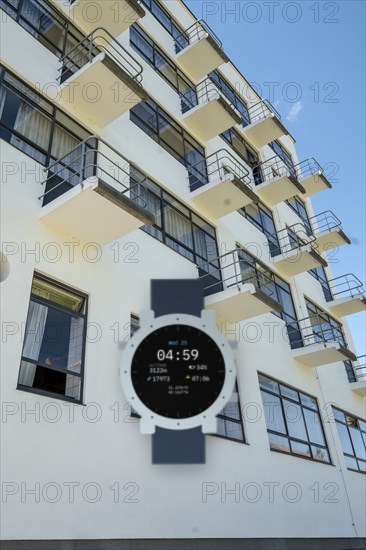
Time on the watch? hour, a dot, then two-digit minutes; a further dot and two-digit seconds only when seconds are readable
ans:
4.59
